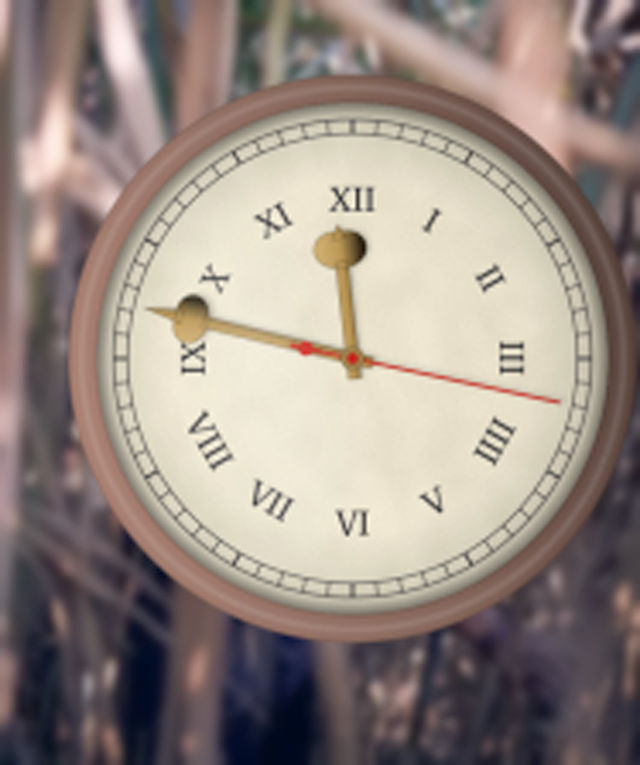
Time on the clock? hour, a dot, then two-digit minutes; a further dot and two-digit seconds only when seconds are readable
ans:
11.47.17
